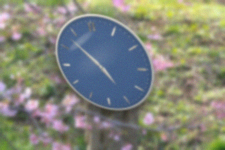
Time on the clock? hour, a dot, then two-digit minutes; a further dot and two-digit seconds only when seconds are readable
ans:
4.53
